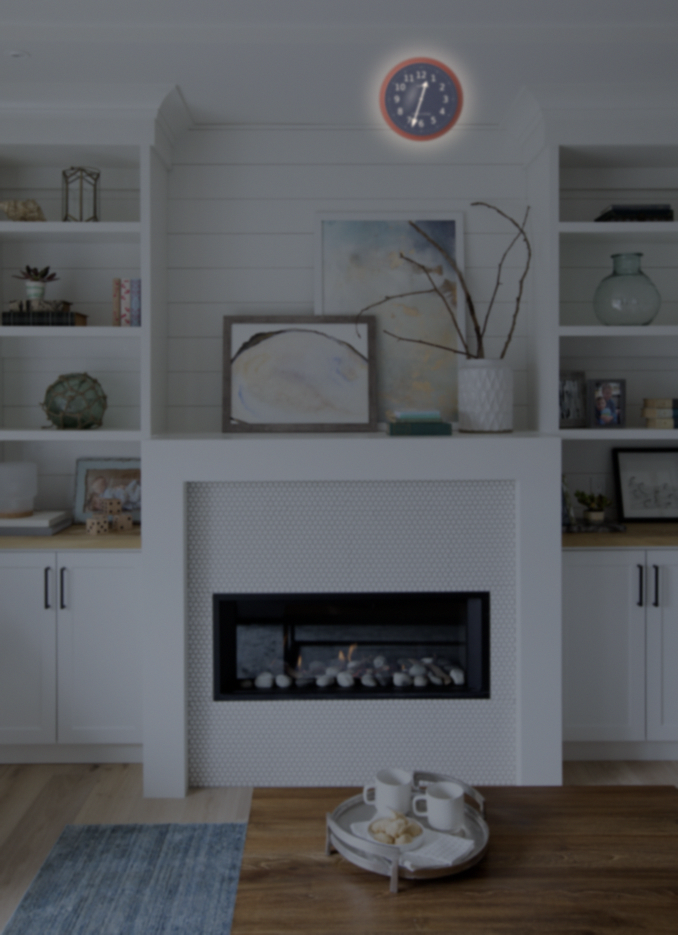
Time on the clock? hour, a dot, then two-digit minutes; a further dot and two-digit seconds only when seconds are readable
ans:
12.33
